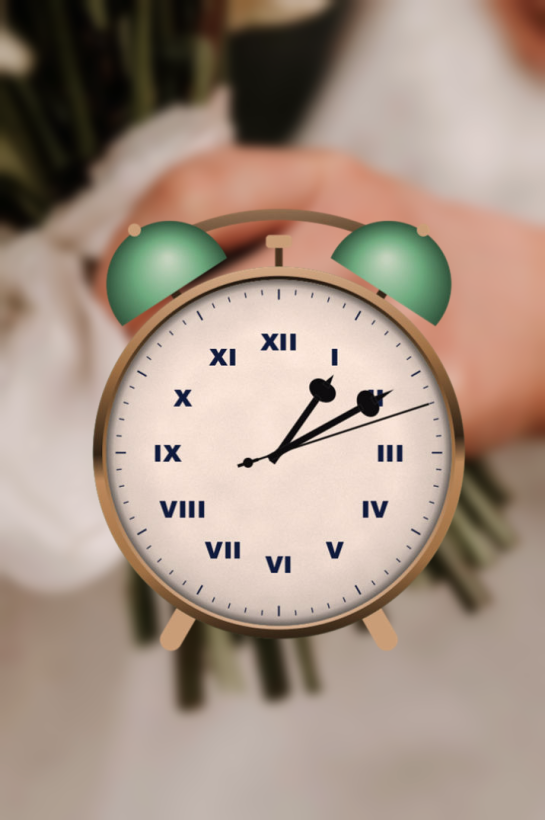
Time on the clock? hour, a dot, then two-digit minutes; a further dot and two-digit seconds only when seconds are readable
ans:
1.10.12
